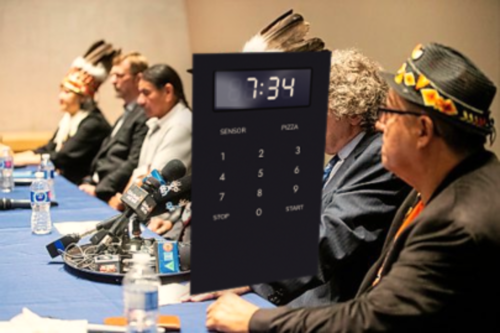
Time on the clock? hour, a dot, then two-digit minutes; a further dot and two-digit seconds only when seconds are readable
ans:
7.34
